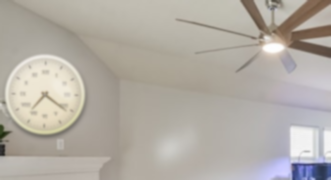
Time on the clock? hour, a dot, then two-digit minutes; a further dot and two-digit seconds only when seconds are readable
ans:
7.21
